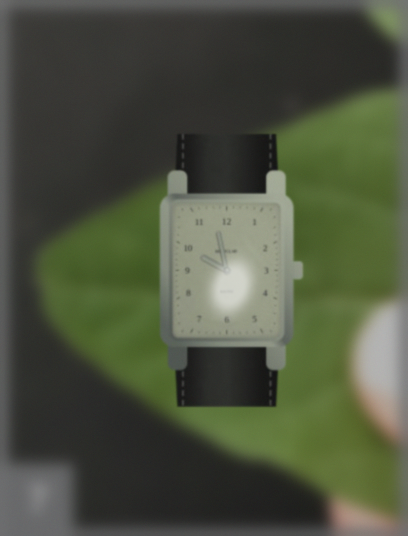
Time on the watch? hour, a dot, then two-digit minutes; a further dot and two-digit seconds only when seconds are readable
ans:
9.58
